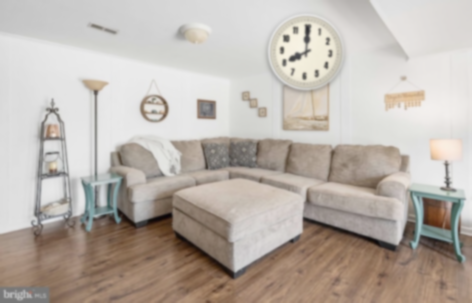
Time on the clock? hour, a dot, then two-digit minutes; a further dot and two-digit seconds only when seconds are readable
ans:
8.00
